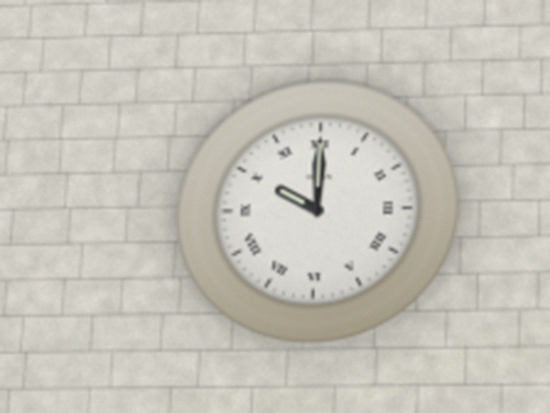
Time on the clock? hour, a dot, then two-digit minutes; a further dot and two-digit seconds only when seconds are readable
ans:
10.00
